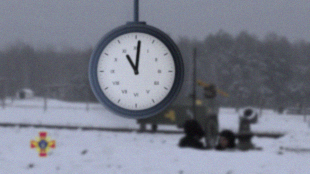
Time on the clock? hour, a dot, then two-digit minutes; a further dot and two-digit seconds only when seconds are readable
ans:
11.01
